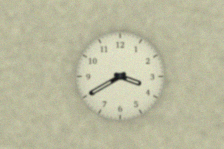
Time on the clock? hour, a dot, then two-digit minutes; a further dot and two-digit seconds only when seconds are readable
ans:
3.40
